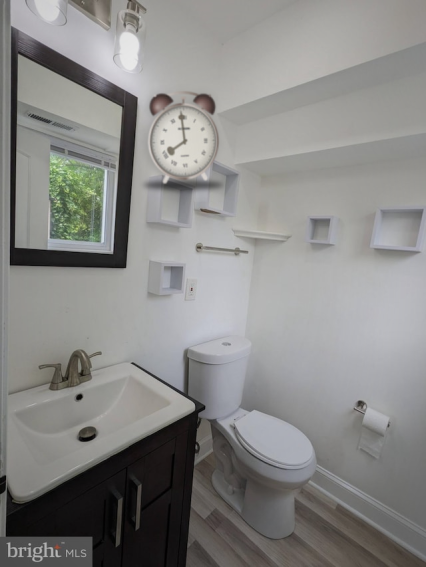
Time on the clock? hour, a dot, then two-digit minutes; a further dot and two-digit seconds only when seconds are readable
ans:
7.59
